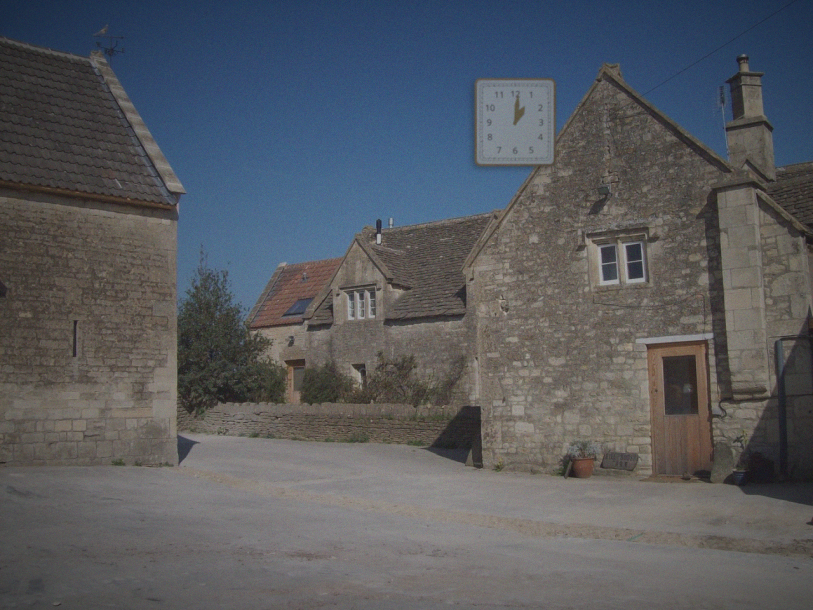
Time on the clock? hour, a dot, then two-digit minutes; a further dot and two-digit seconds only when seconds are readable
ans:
1.01
